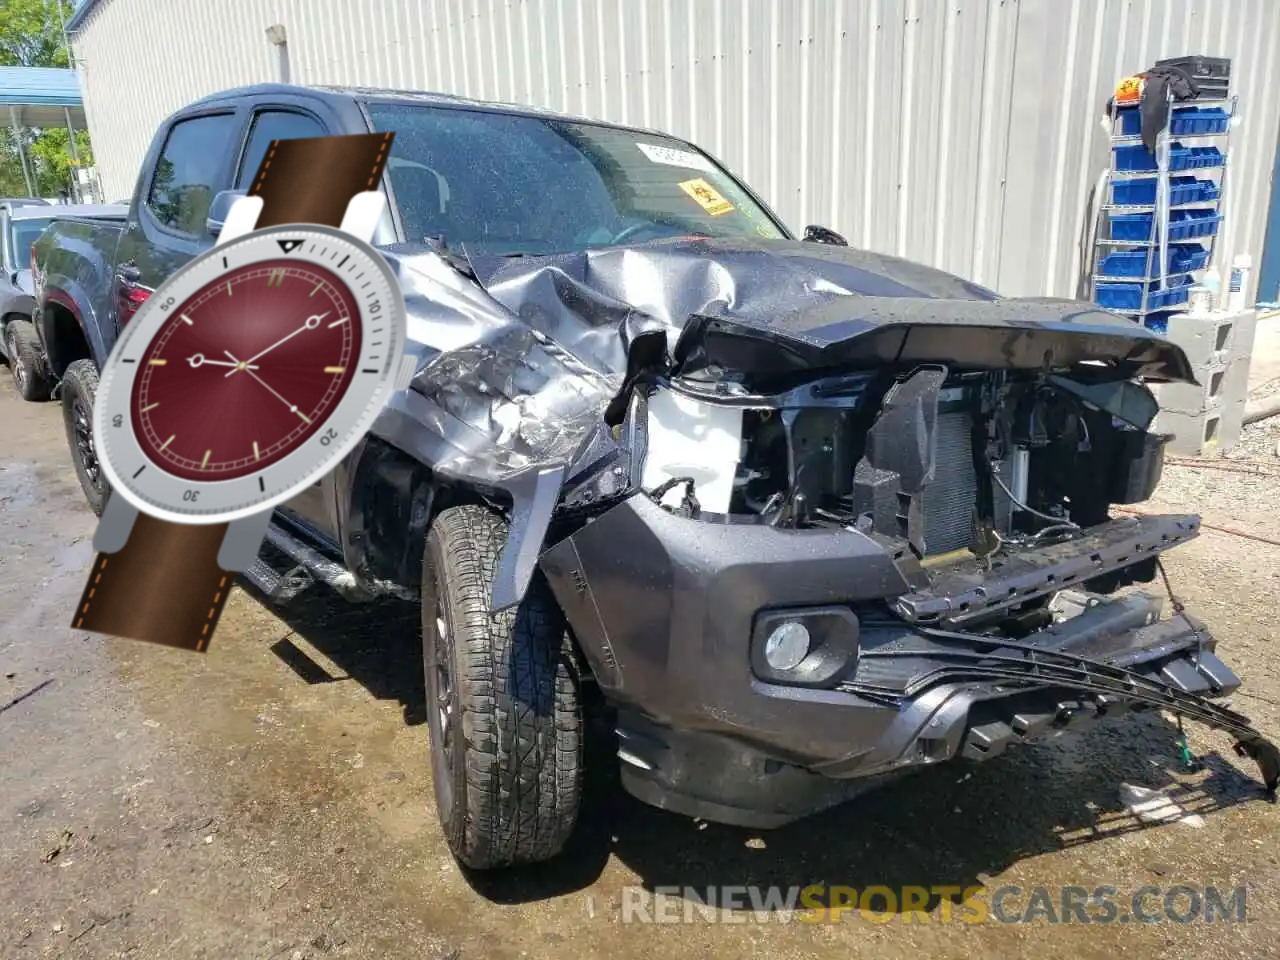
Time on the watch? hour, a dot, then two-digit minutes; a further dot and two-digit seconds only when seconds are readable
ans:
9.08.20
